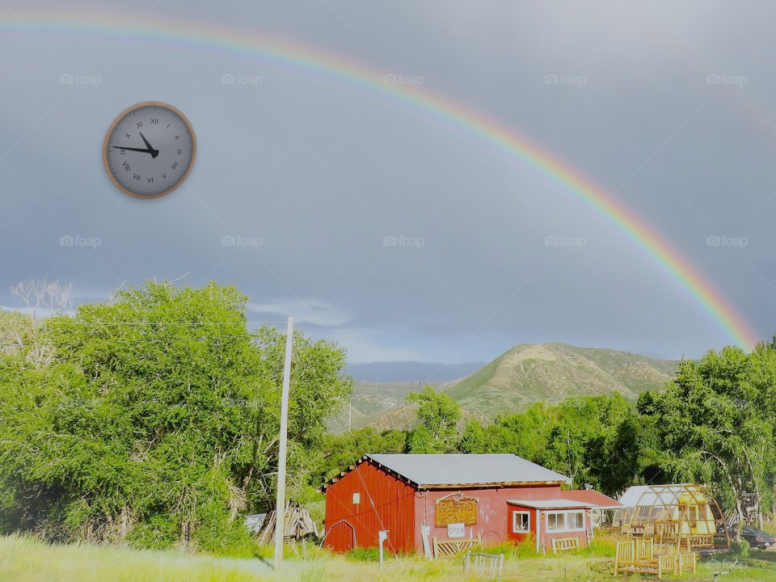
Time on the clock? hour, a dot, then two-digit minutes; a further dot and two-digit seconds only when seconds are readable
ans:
10.46
